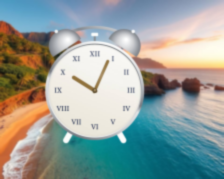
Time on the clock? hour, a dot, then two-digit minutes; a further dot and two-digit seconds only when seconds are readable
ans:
10.04
